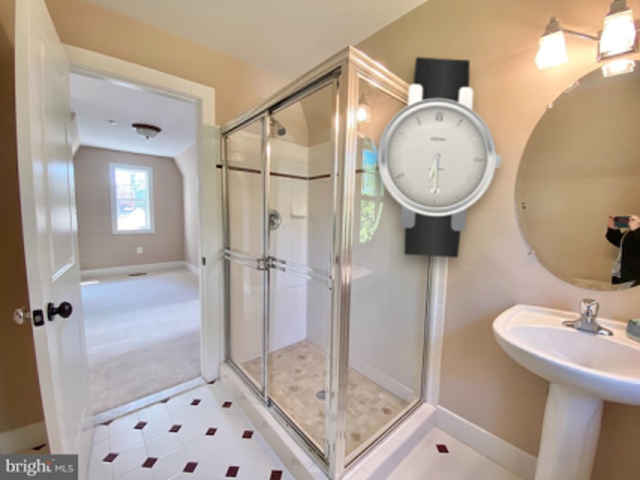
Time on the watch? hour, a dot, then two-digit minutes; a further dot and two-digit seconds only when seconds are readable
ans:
6.30
